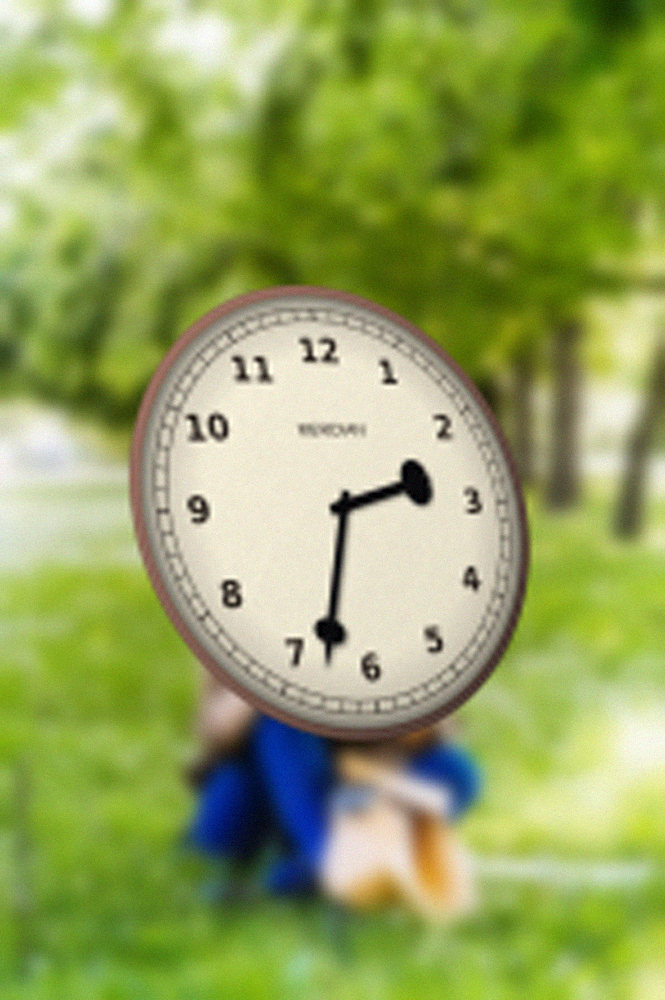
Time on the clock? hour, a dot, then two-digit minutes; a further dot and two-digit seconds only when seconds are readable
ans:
2.33
